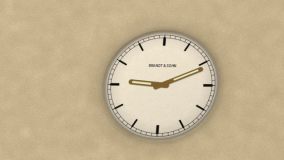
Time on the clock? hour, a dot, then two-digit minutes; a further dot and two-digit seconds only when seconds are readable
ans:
9.11
